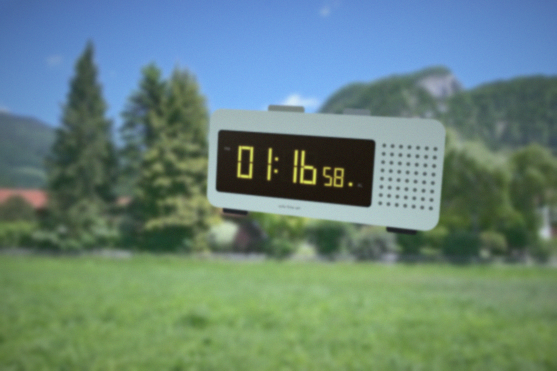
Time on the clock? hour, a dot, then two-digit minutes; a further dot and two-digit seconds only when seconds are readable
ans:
1.16.58
